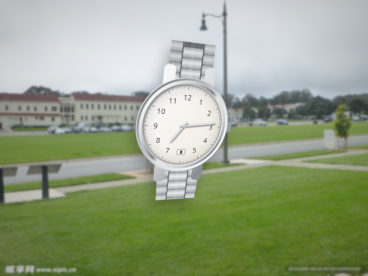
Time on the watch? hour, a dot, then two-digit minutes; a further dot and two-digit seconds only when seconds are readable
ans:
7.14
